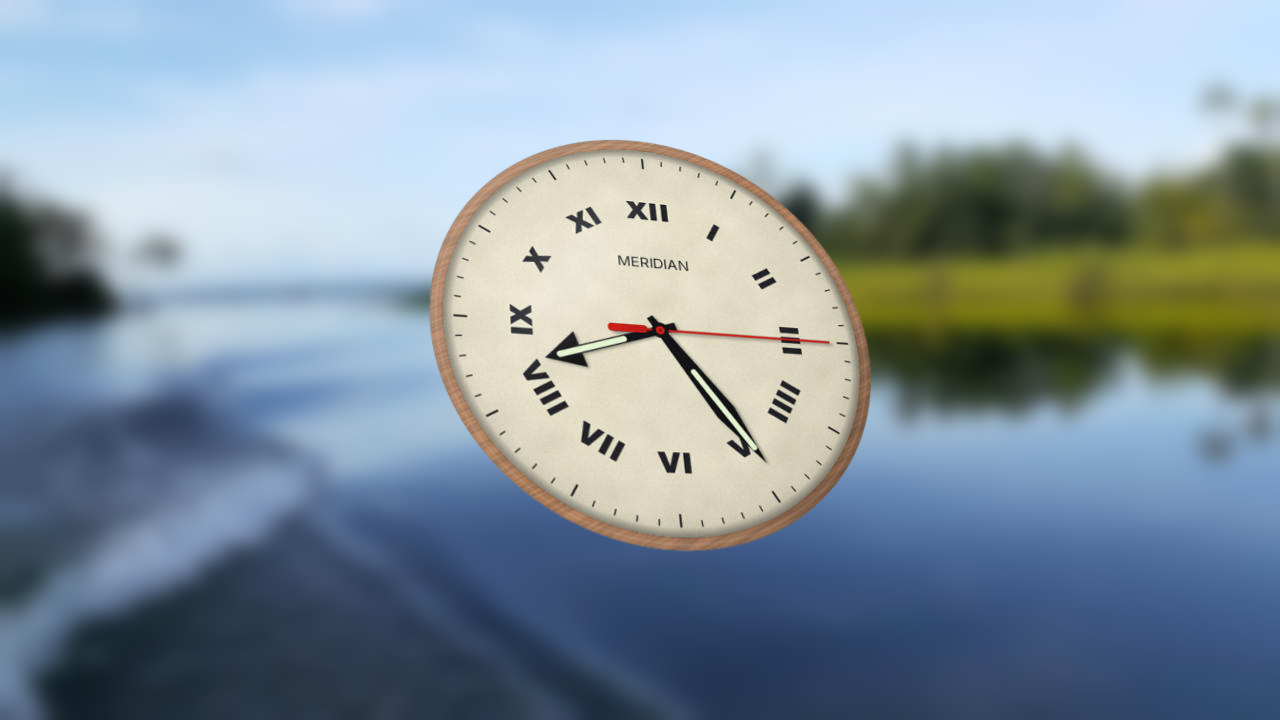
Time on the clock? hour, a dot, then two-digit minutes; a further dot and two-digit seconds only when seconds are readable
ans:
8.24.15
